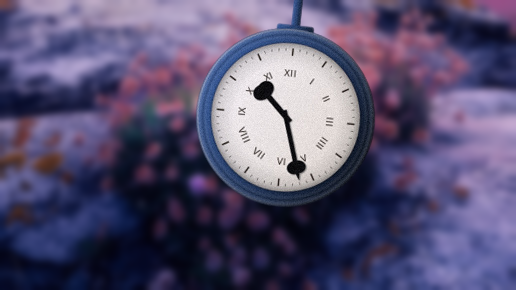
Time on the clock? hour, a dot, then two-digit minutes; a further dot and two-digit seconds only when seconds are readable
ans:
10.27
